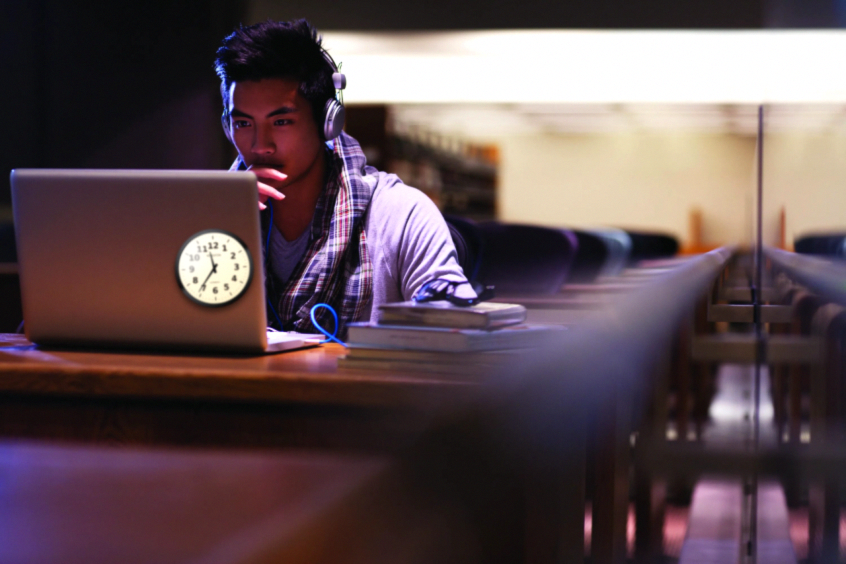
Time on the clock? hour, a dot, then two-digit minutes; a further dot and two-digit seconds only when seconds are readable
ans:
11.36
